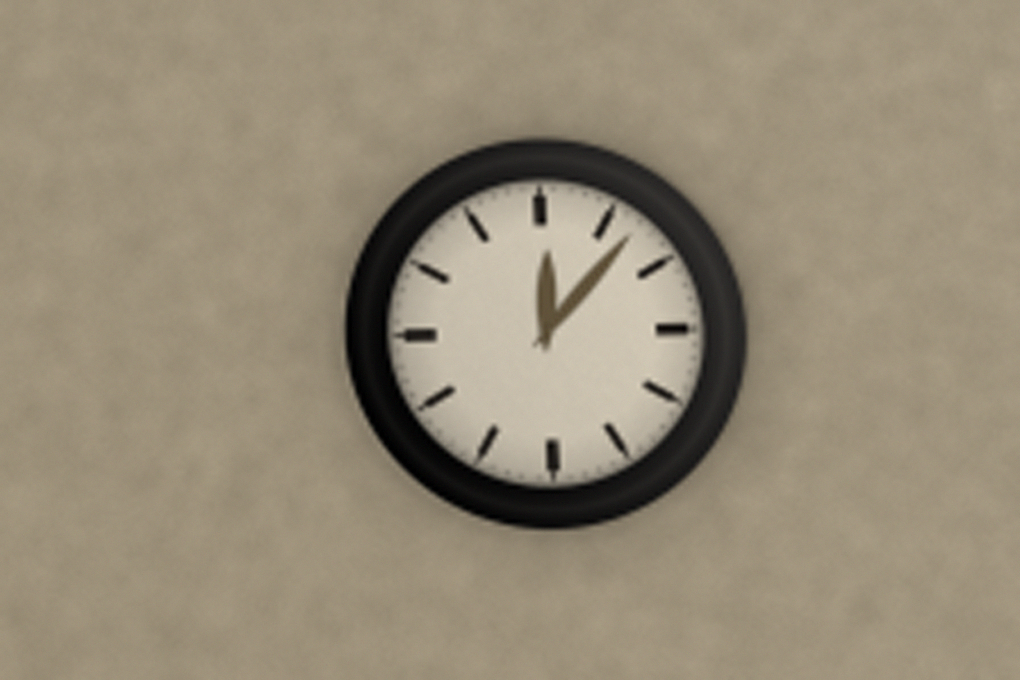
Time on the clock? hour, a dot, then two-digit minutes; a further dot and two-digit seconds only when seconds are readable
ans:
12.07
